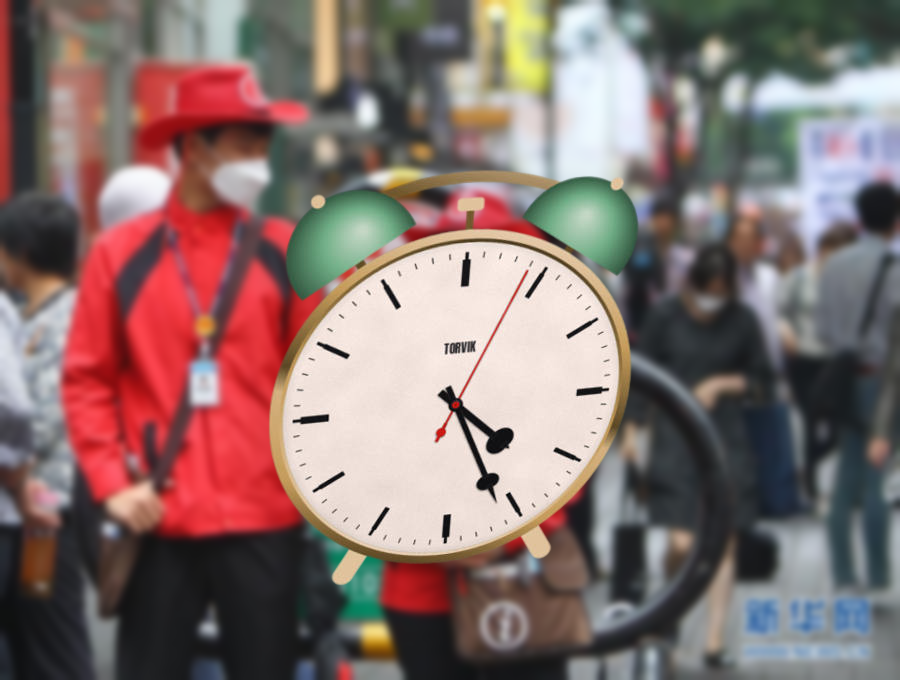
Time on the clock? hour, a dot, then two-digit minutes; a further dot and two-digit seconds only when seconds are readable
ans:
4.26.04
